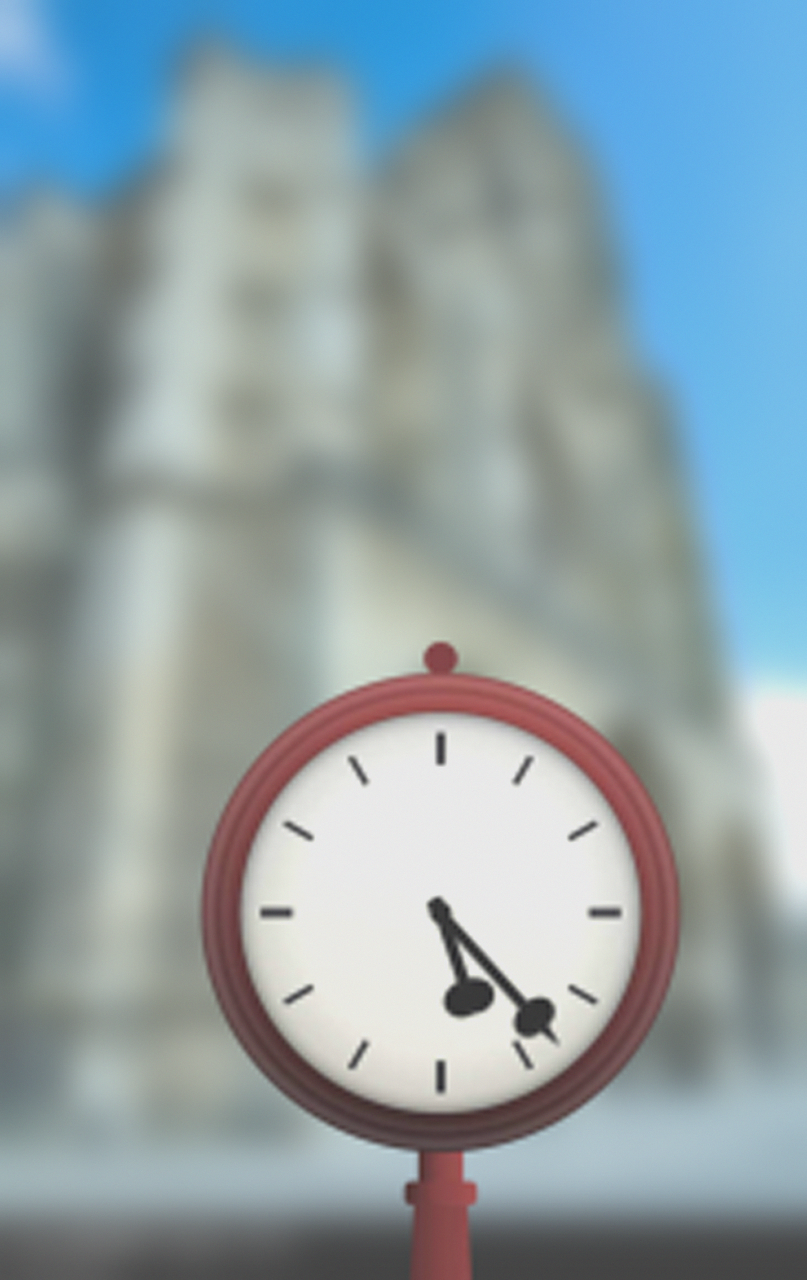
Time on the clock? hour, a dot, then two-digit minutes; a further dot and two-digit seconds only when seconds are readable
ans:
5.23
